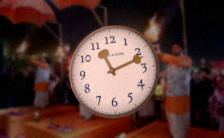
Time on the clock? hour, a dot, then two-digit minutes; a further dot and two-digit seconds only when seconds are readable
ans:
11.12
